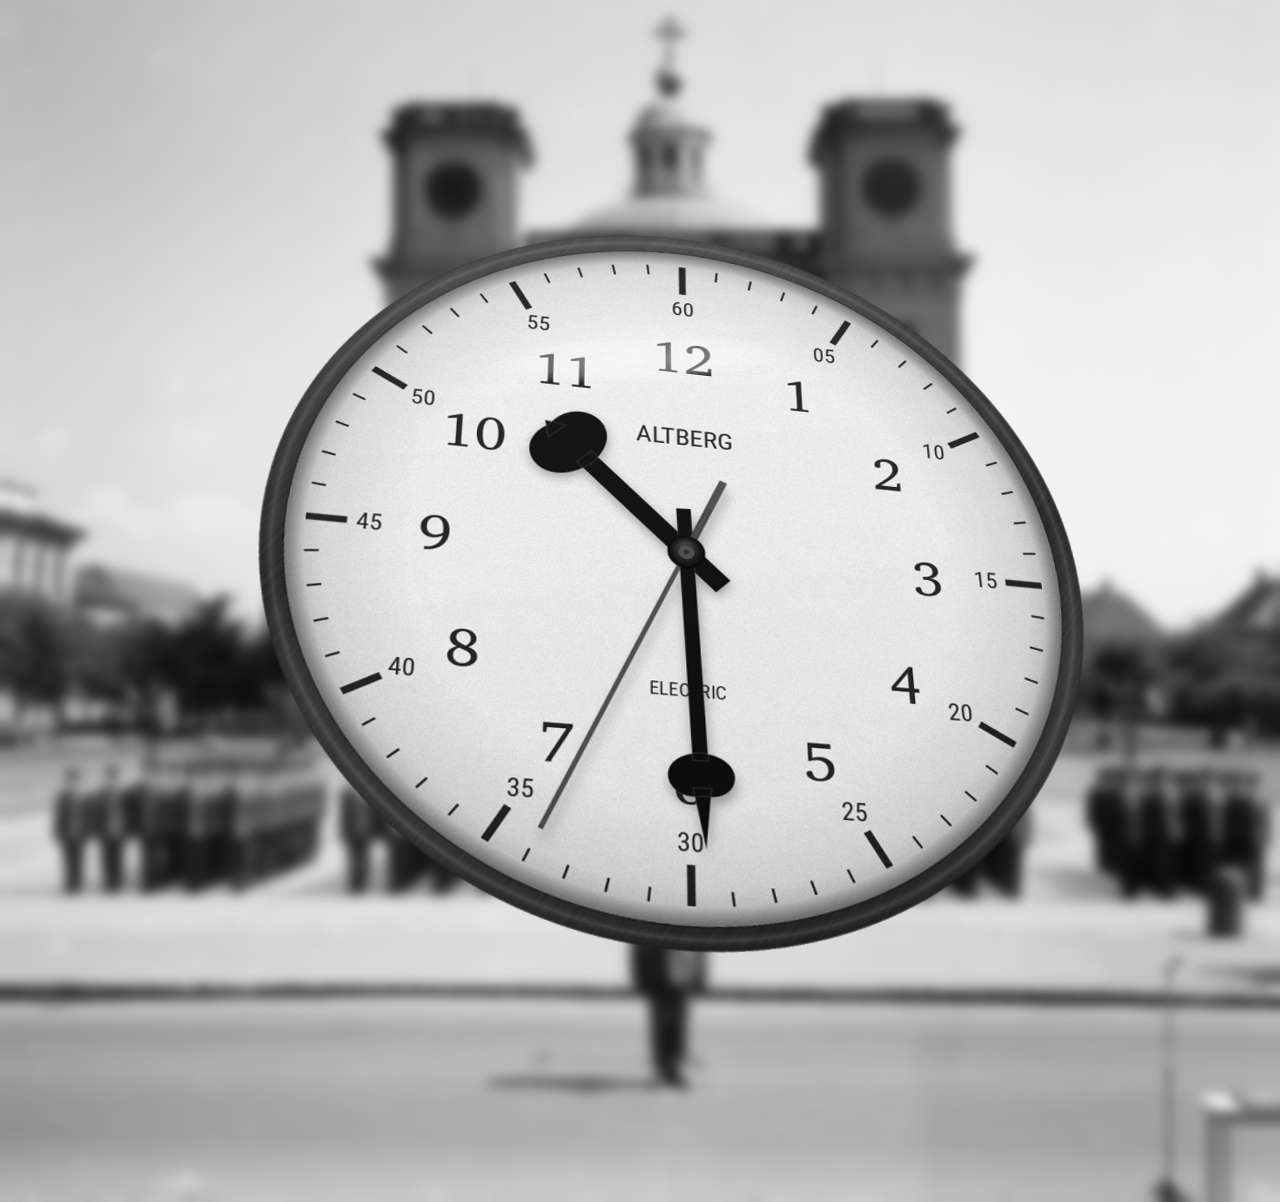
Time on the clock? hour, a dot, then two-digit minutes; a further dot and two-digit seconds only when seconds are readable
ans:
10.29.34
